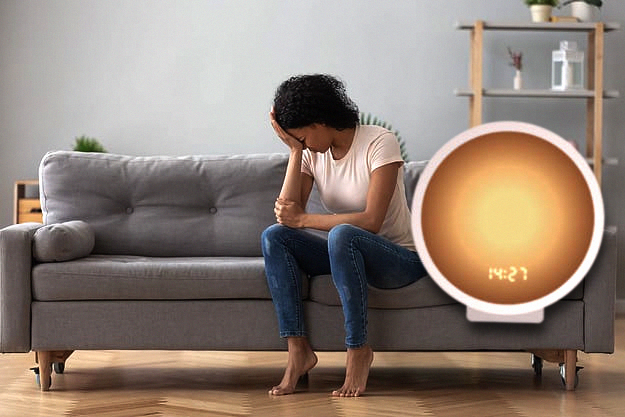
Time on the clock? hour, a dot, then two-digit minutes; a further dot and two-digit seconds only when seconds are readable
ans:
14.27
